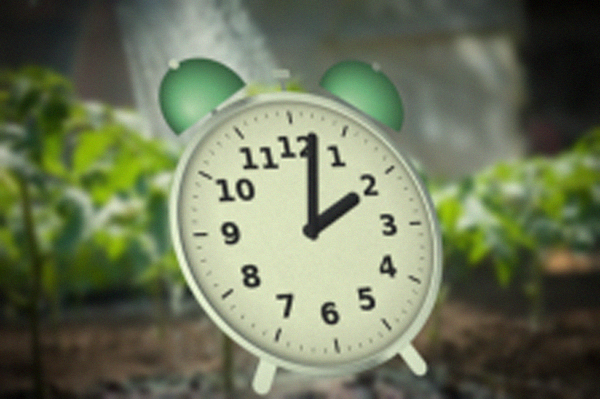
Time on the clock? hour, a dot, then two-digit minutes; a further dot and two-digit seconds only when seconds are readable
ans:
2.02
